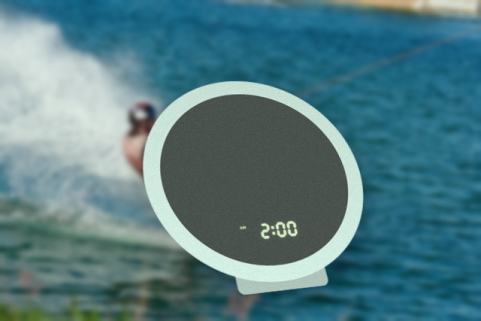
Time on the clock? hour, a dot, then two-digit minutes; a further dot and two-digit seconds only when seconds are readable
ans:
2.00
